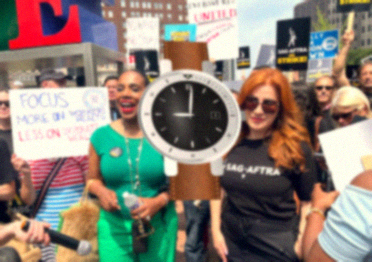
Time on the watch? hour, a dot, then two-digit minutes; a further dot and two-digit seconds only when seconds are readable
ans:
9.01
